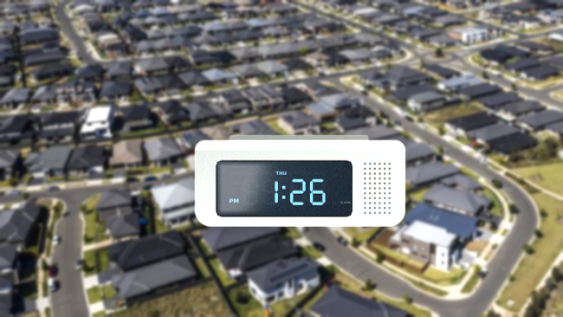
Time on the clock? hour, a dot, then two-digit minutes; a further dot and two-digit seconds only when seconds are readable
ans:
1.26
